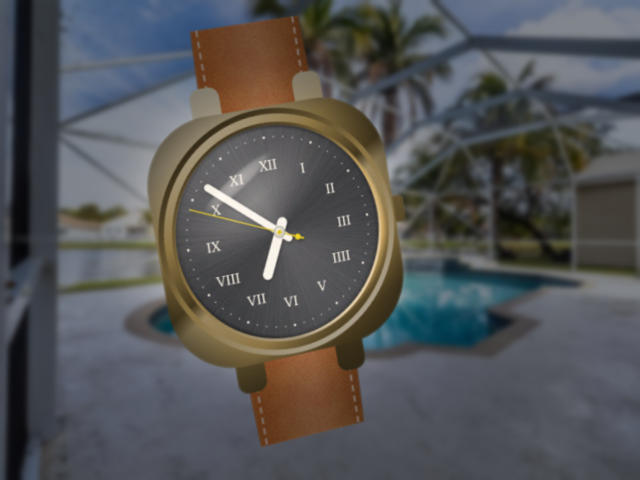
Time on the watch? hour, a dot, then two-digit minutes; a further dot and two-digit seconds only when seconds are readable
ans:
6.51.49
